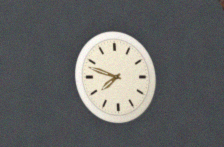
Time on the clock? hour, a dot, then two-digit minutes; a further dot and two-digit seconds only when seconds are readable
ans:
7.48
